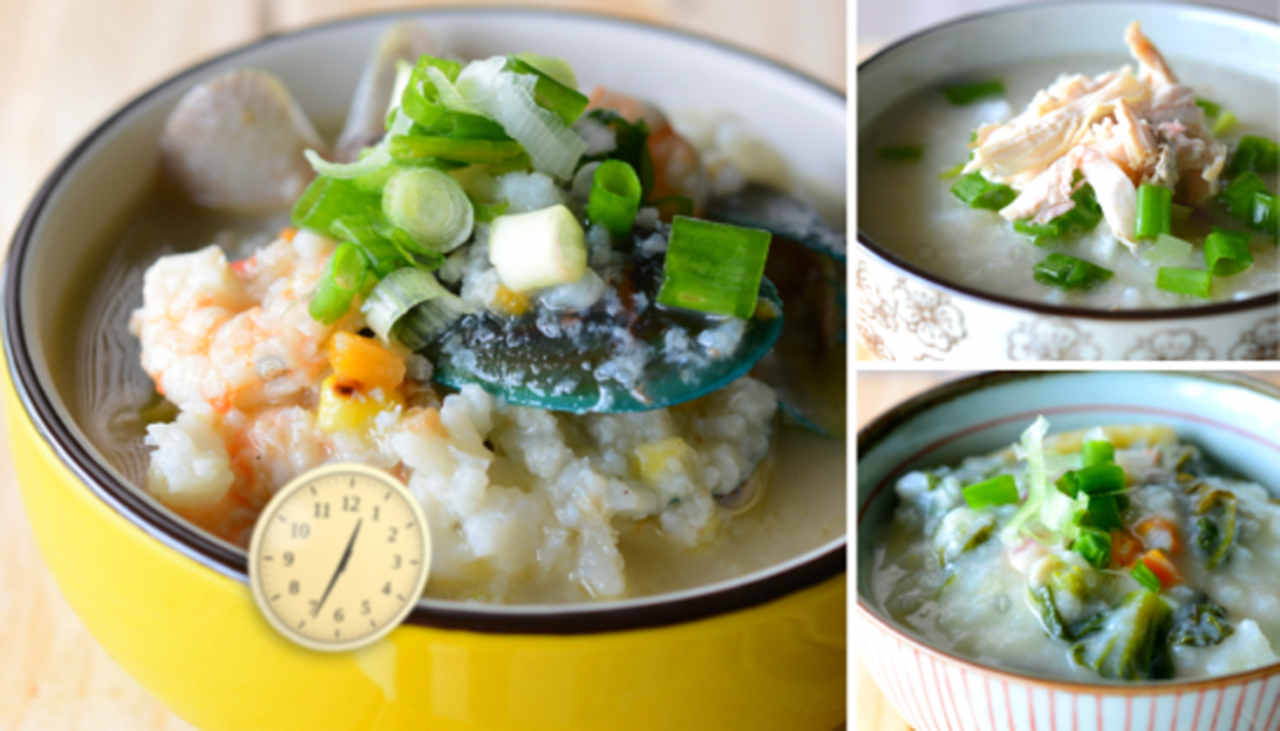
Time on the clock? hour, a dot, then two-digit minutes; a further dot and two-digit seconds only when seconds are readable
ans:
12.34
